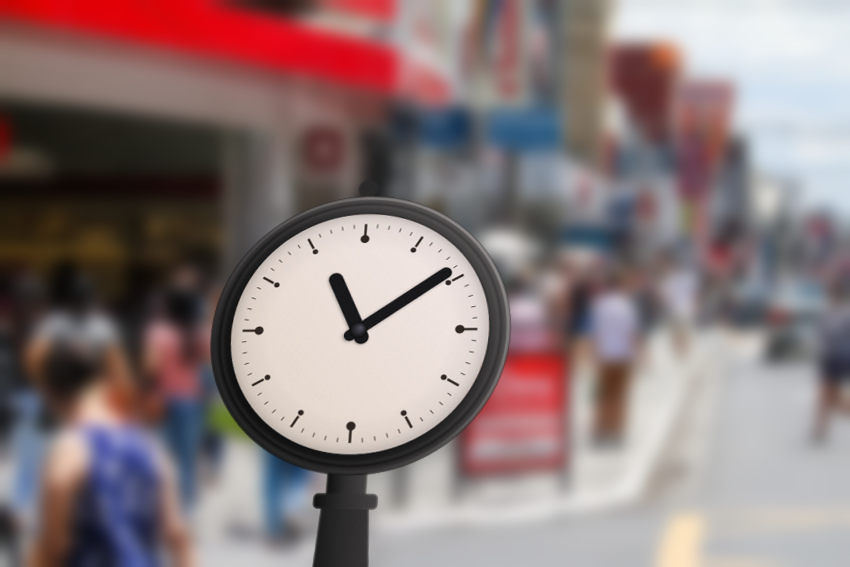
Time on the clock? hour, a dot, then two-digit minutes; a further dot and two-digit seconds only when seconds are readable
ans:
11.09
